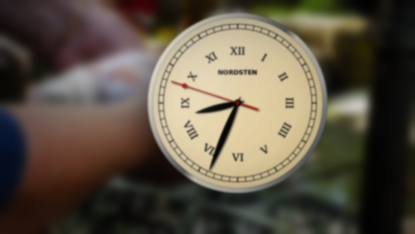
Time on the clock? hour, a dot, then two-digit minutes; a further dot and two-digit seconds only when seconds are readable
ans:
8.33.48
